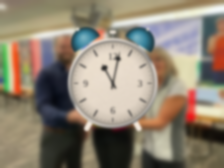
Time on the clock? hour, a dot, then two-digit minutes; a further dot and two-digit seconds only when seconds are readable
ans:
11.02
